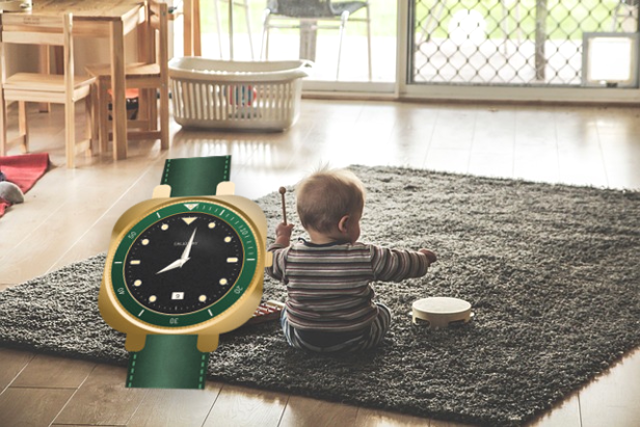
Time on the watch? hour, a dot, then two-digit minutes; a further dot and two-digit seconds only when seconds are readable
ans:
8.02
